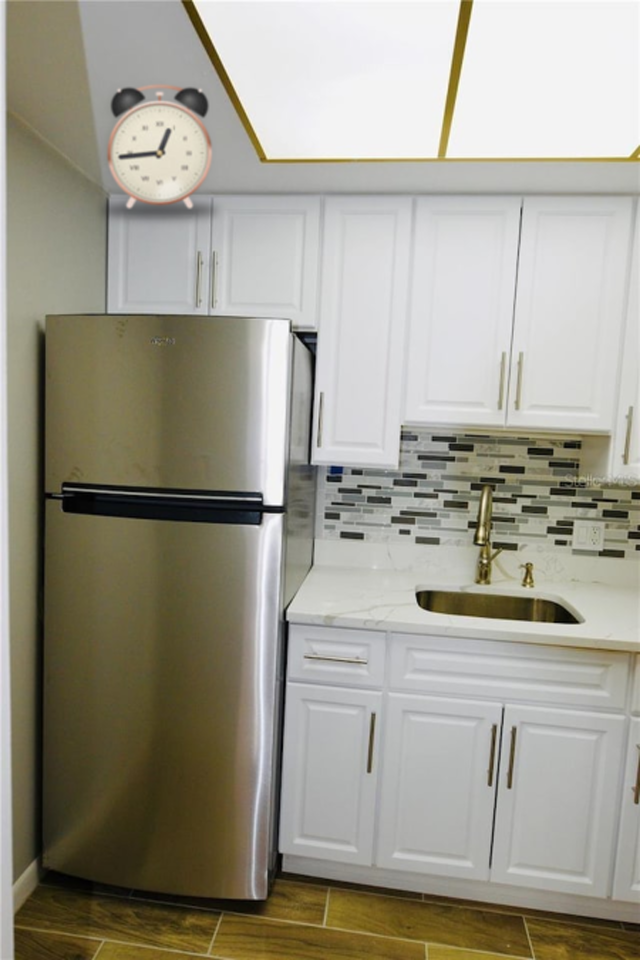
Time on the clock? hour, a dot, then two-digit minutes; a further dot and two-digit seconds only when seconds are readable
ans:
12.44
